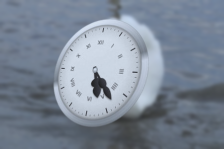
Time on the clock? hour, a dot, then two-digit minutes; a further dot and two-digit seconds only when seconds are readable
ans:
5.23
